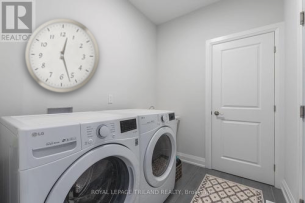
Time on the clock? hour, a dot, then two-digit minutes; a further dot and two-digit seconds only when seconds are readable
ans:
12.27
